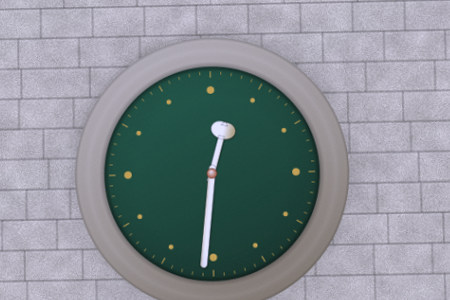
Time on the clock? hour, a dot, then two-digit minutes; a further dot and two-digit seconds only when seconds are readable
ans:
12.31
